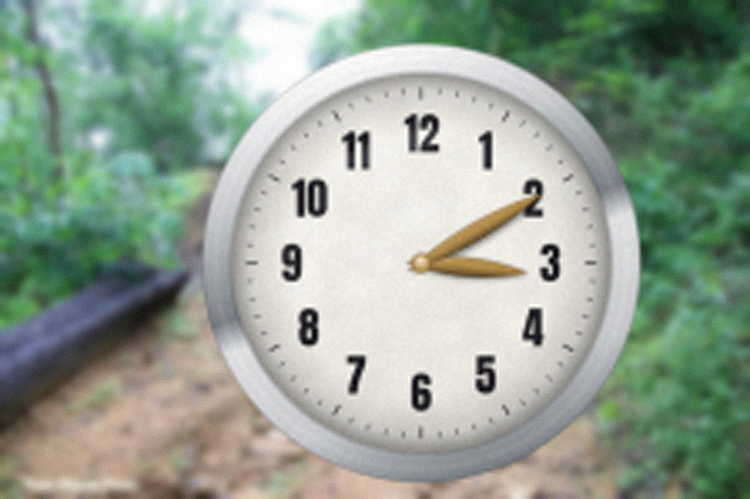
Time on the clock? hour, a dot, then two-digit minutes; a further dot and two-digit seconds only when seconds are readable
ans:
3.10
